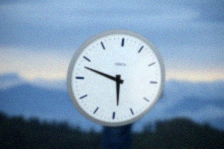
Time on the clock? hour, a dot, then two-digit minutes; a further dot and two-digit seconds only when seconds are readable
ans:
5.48
